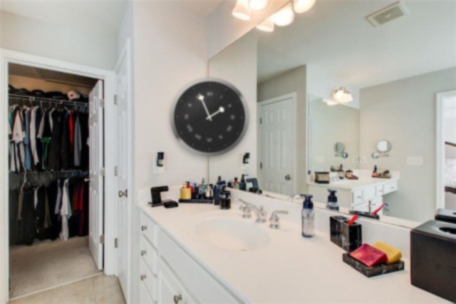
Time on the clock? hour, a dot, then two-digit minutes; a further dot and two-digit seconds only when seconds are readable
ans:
1.56
